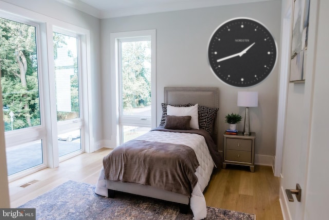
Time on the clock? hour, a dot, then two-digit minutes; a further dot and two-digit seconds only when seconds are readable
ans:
1.42
